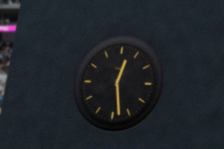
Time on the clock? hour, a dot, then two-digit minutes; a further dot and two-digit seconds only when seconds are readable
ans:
12.28
